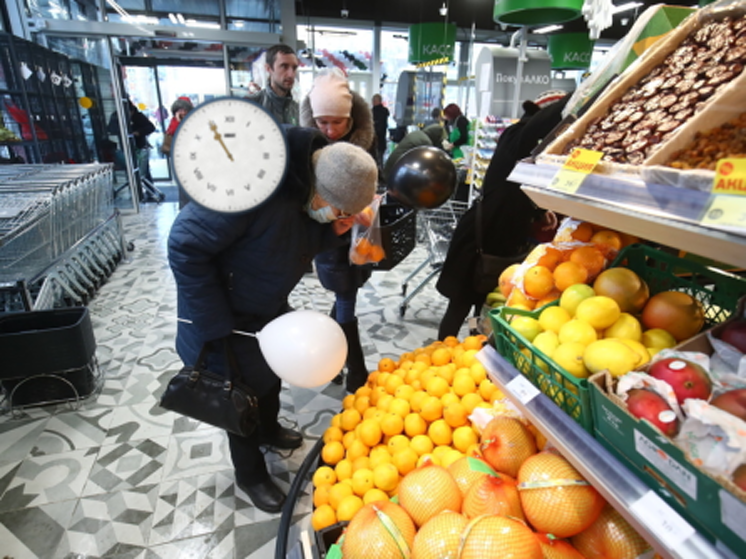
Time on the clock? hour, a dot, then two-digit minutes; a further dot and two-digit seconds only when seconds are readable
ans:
10.55
